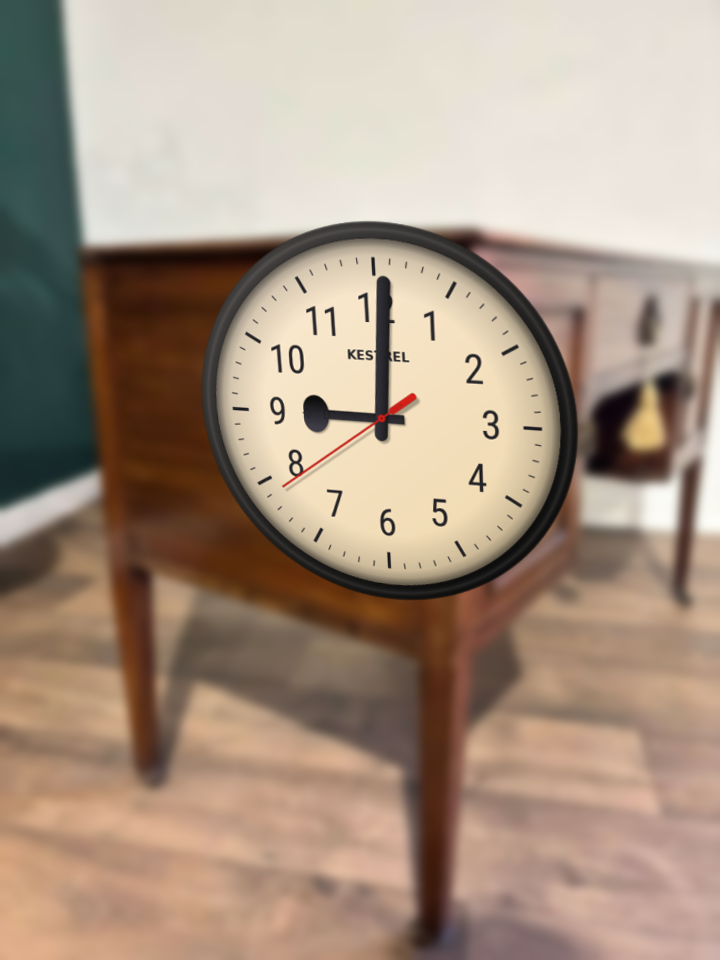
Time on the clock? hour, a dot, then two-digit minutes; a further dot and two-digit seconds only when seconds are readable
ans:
9.00.39
